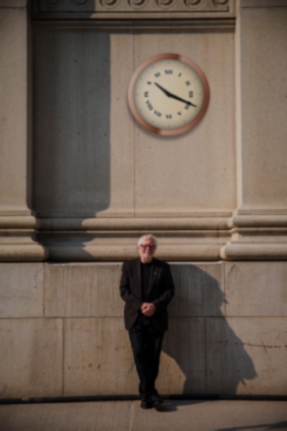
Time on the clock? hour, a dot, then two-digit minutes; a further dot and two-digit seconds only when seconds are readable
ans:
10.19
